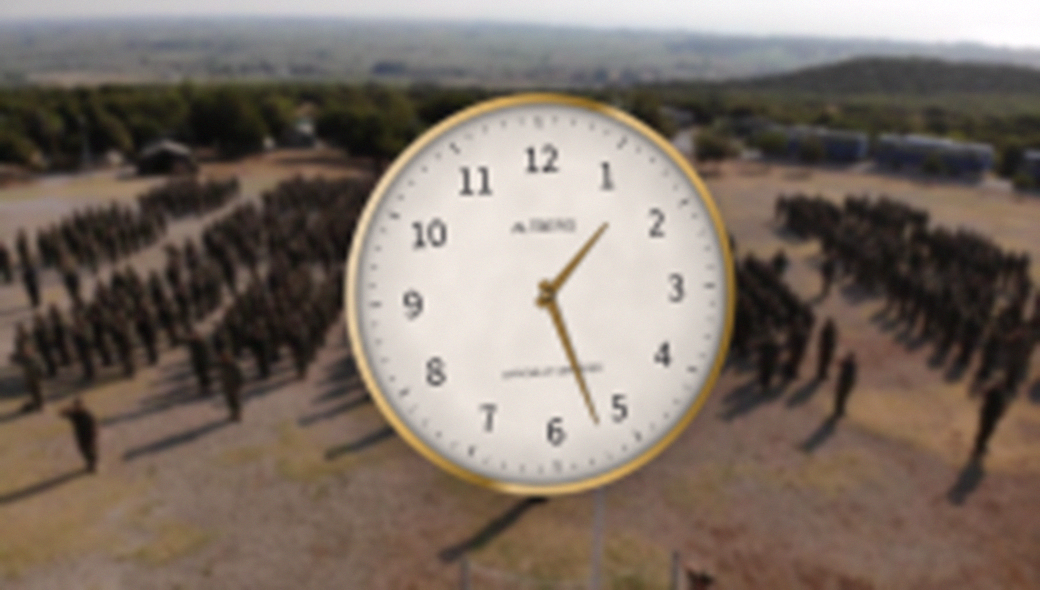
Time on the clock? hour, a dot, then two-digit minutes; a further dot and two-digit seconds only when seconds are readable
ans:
1.27
